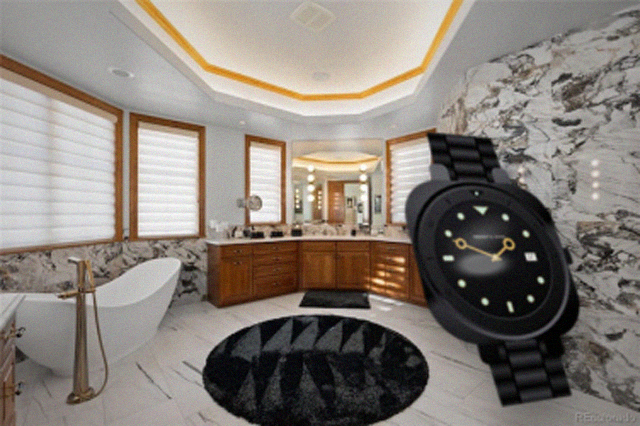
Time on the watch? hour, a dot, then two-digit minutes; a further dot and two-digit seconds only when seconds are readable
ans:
1.49
